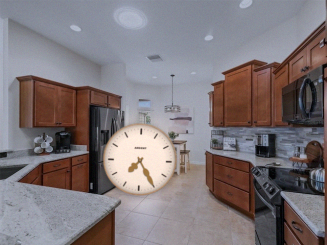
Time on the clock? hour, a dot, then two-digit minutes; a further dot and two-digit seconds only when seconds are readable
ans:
7.25
